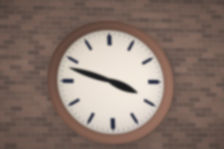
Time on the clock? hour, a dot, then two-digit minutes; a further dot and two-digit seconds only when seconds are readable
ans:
3.48
